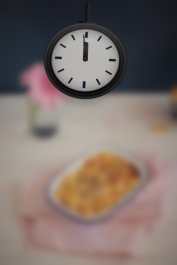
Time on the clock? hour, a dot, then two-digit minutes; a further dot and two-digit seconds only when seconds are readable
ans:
11.59
